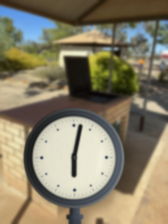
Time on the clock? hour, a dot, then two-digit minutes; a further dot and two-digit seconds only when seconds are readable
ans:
6.02
